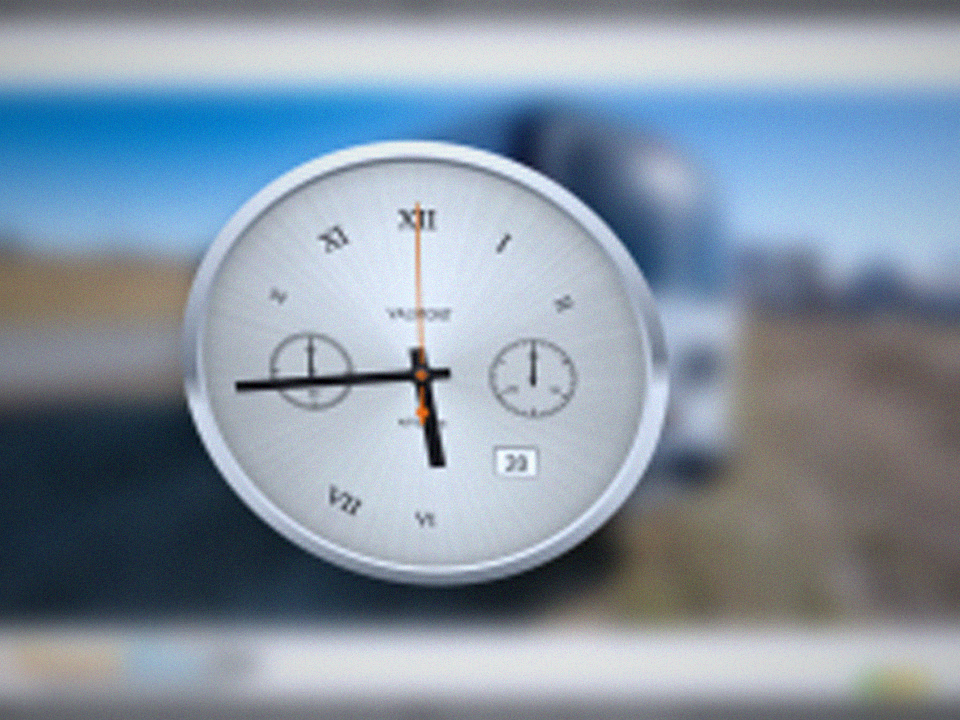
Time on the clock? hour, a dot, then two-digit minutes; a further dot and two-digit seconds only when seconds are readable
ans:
5.44
